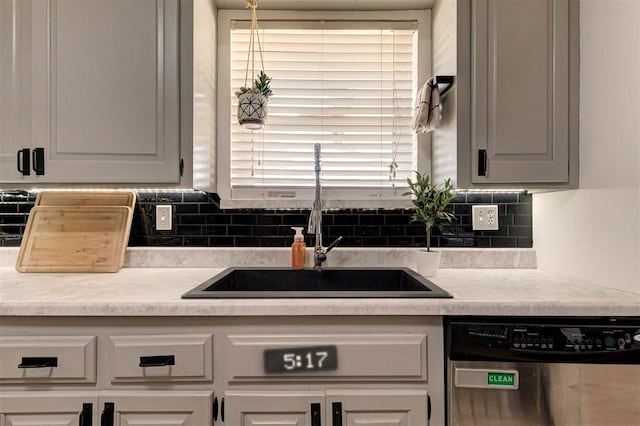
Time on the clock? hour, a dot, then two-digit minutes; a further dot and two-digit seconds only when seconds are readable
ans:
5.17
